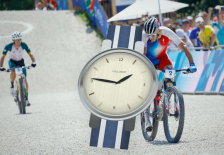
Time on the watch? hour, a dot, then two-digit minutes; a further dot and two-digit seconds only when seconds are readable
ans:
1.46
